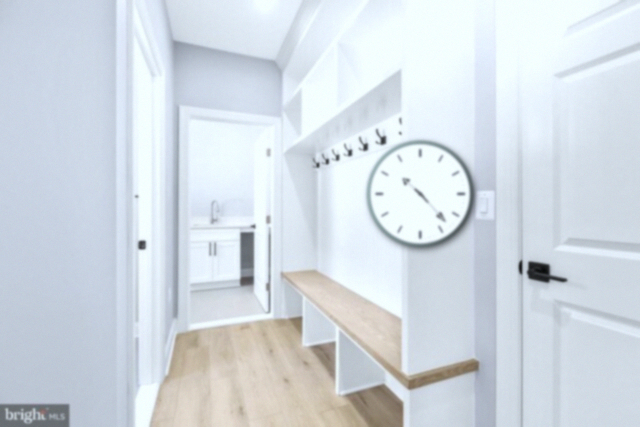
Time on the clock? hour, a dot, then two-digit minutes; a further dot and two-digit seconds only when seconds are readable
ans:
10.23
